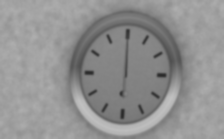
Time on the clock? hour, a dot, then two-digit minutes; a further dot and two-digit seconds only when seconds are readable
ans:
6.00
